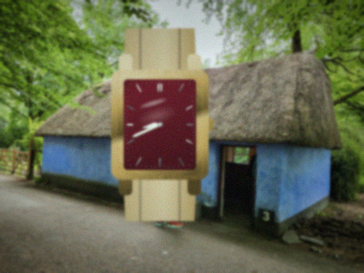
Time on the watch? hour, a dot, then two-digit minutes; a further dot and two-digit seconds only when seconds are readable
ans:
8.41
